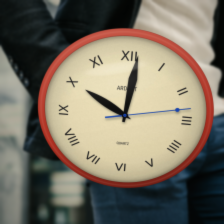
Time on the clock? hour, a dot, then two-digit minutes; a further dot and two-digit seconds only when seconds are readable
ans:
10.01.13
